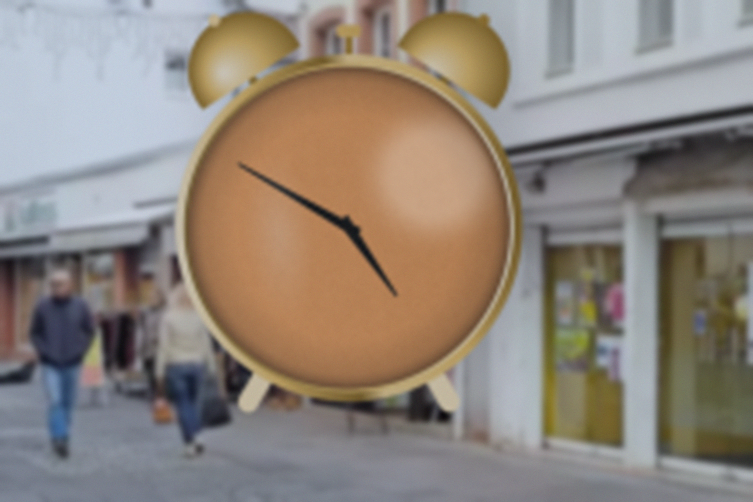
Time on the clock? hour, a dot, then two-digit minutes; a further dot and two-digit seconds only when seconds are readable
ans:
4.50
